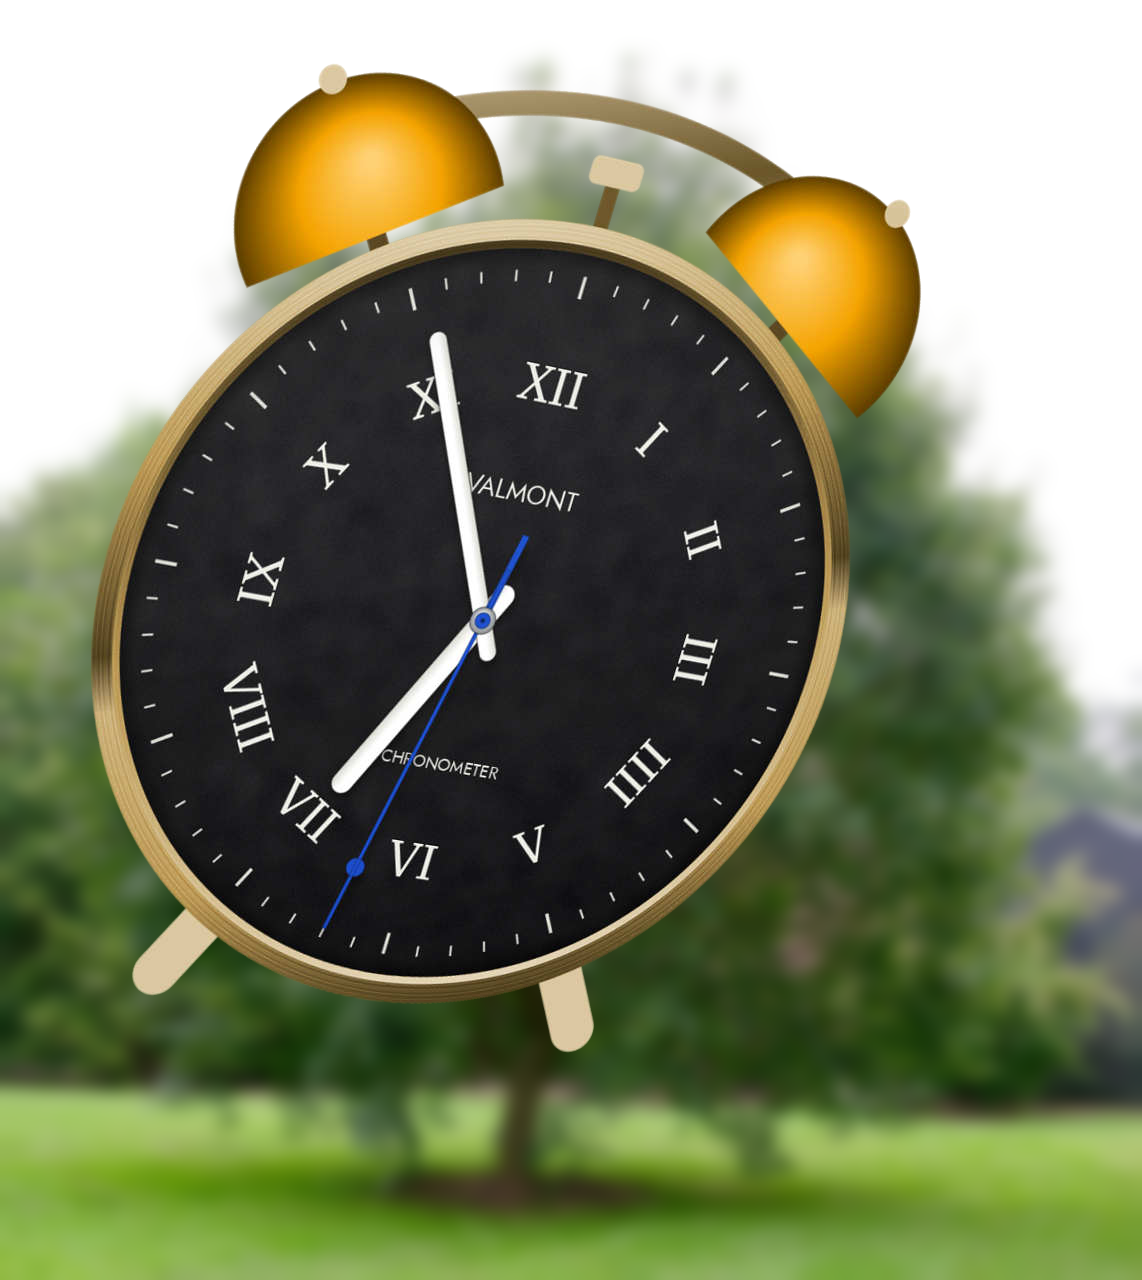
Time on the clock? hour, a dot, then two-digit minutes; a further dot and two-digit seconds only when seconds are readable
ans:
6.55.32
